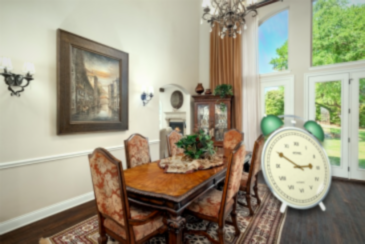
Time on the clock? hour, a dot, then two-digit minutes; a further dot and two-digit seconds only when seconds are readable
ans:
2.50
